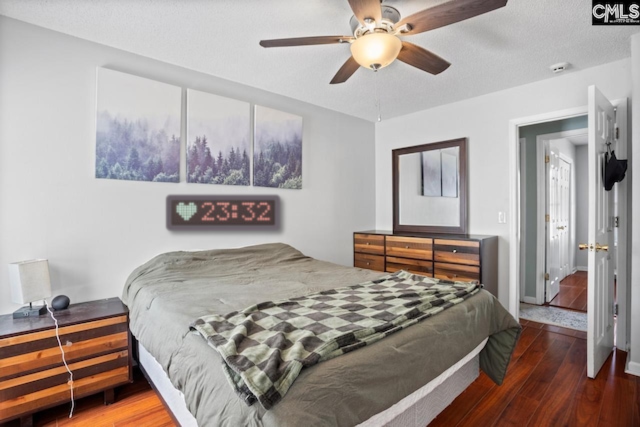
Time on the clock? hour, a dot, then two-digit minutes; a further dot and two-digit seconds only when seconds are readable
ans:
23.32
